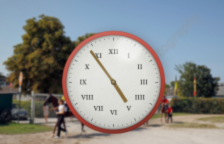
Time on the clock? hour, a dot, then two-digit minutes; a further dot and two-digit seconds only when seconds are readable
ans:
4.54
